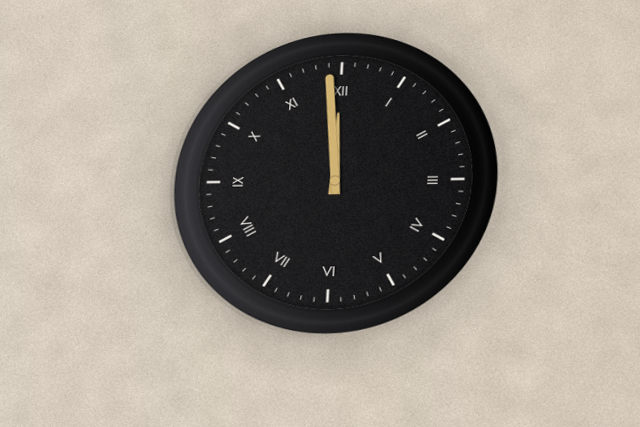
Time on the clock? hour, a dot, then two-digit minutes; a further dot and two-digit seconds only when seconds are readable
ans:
11.59
